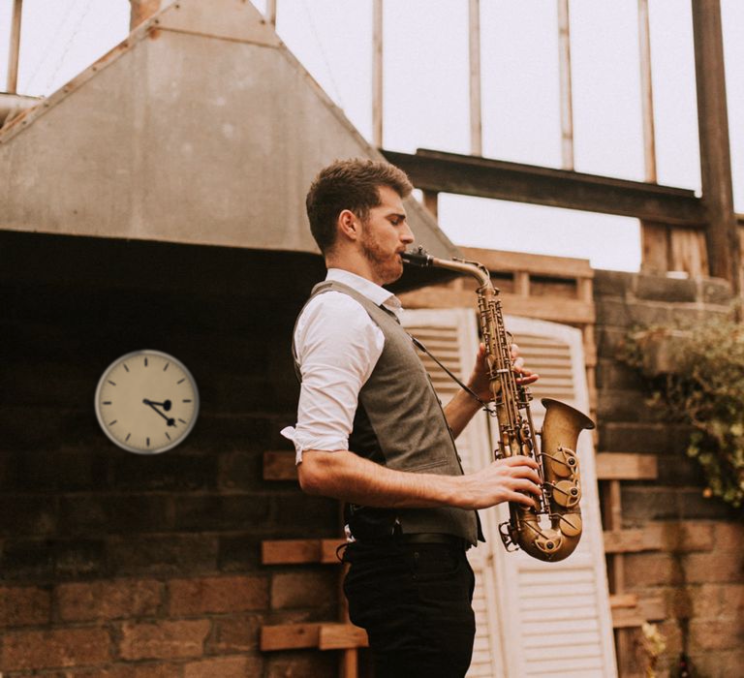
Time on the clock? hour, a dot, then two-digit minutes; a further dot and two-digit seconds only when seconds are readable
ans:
3.22
